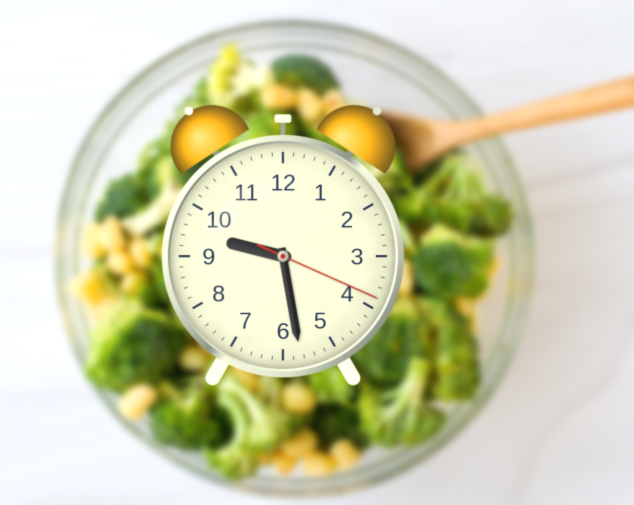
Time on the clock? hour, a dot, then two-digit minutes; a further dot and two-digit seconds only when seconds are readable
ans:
9.28.19
